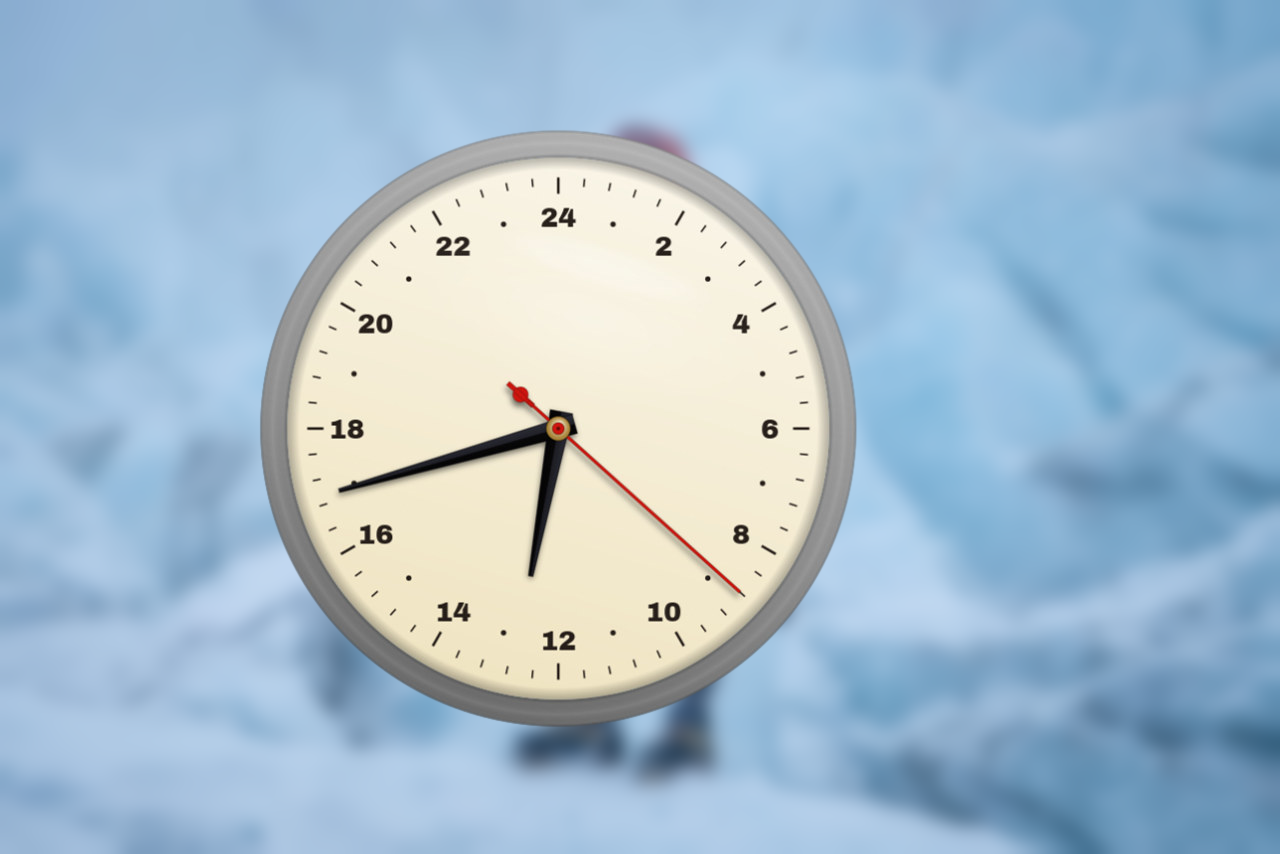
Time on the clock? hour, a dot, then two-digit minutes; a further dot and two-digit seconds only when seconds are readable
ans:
12.42.22
